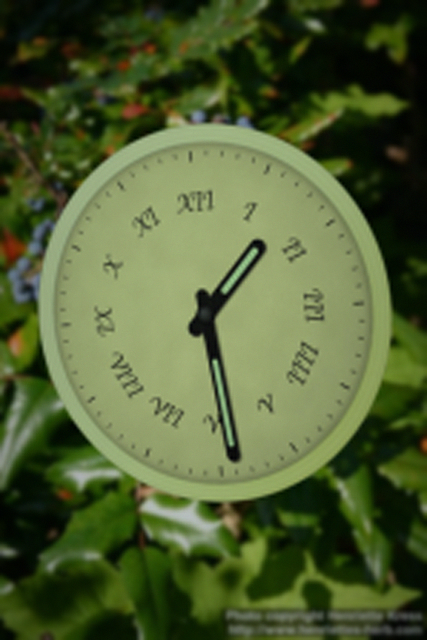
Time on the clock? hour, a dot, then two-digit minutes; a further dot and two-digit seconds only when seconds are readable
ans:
1.29
